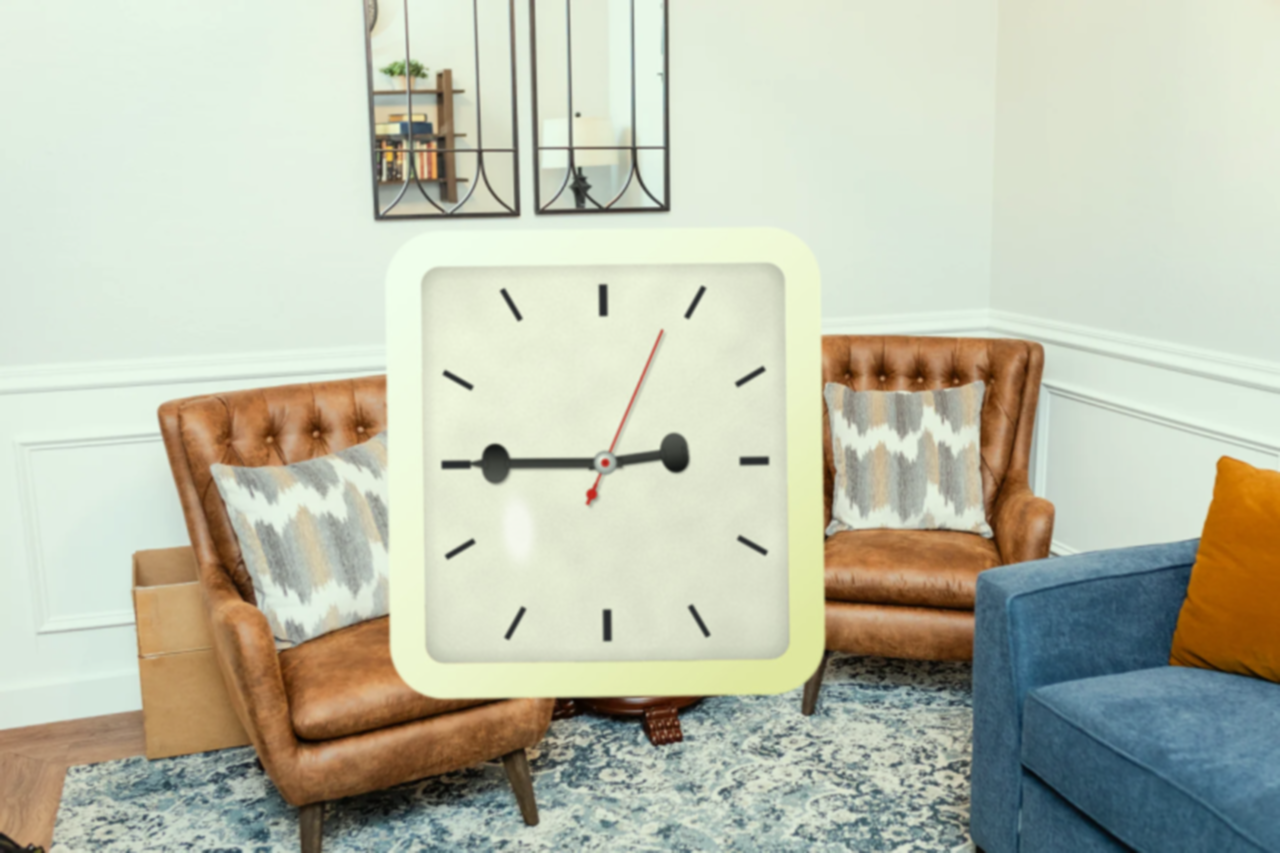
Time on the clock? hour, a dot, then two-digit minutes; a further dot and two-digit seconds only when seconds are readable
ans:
2.45.04
